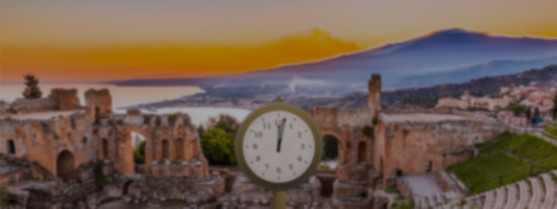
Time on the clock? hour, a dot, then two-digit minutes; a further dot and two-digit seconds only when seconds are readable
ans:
12.02
